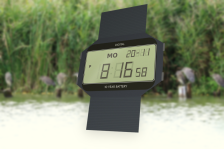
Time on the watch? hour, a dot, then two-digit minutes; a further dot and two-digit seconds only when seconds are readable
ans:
8.16.58
